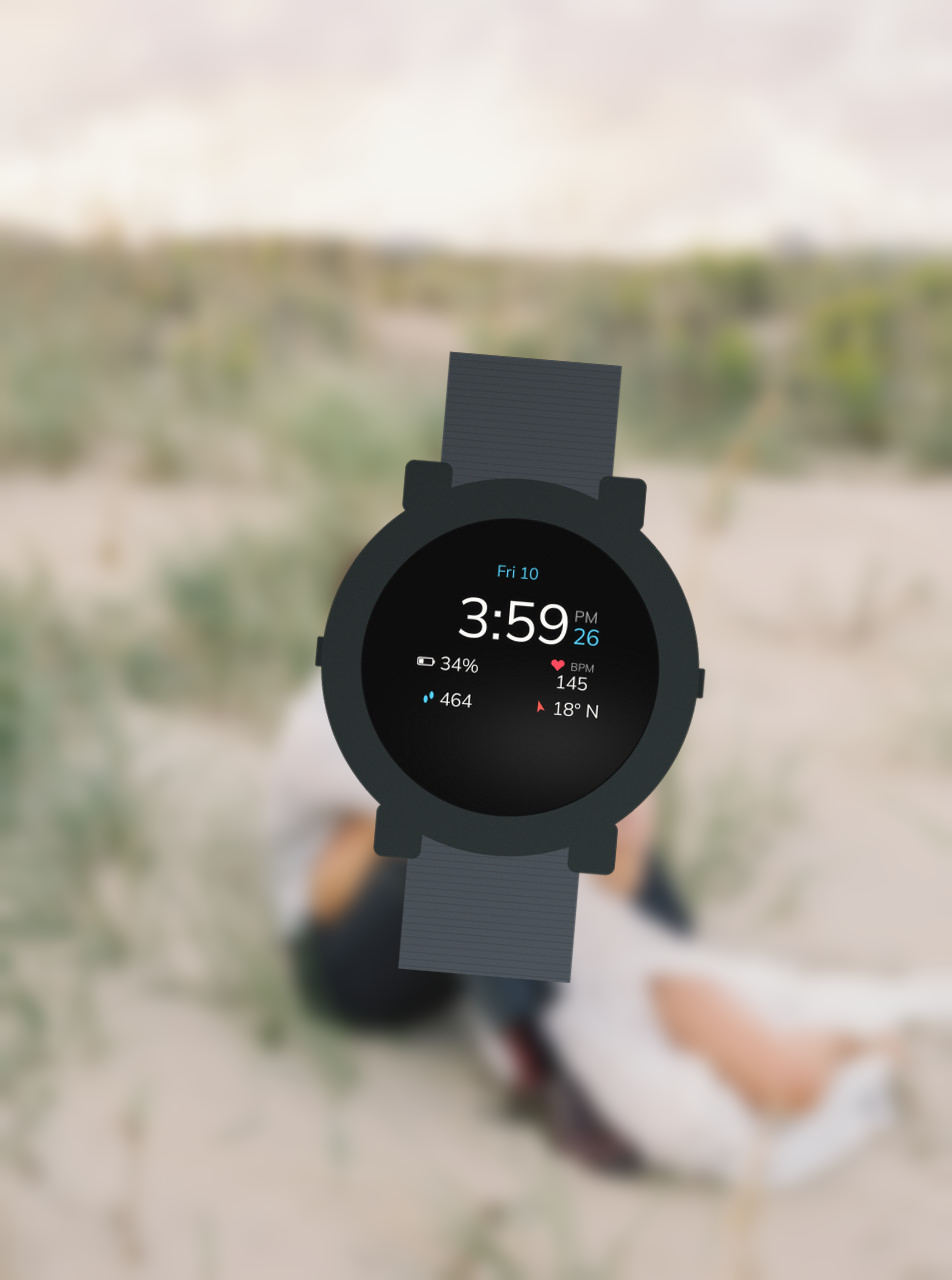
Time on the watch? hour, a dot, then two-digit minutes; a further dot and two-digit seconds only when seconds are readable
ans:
3.59.26
